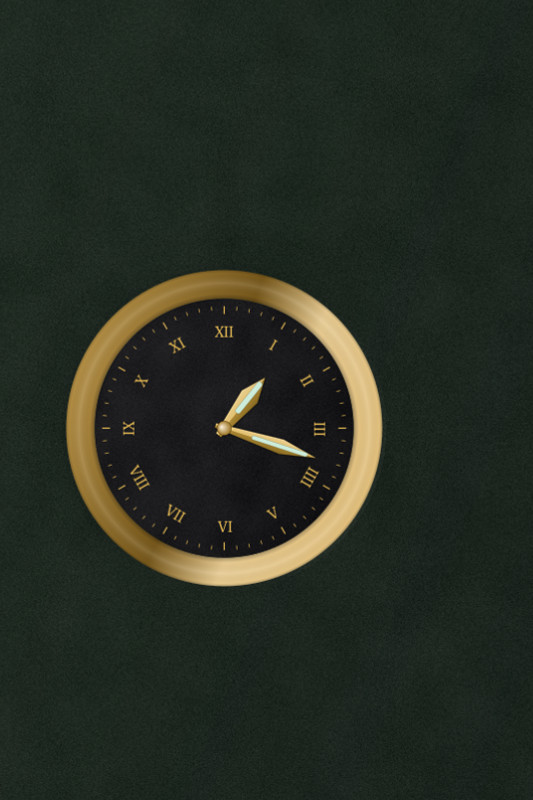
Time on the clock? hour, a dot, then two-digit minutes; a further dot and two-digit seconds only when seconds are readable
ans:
1.18
